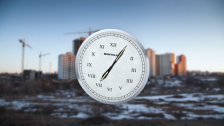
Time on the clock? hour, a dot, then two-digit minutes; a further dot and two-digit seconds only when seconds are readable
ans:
7.05
